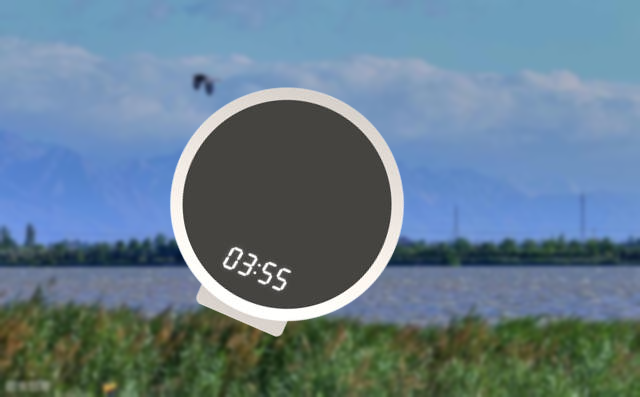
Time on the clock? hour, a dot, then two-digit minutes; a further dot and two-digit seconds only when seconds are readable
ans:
3.55
